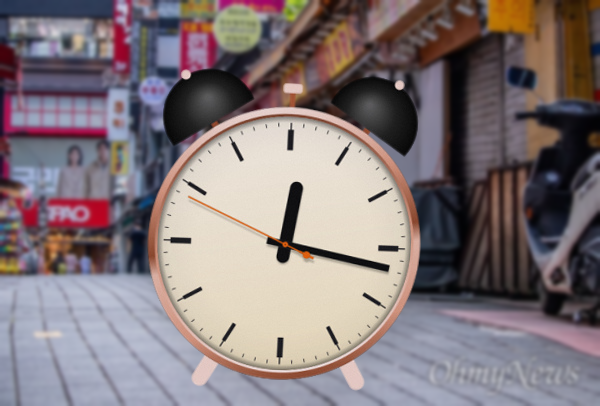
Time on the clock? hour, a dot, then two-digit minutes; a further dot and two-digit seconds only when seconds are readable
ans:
12.16.49
